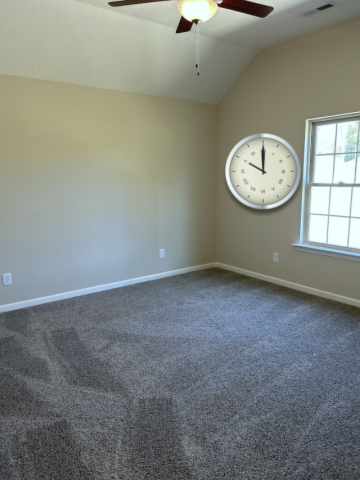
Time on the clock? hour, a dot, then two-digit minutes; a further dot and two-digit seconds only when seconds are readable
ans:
10.00
